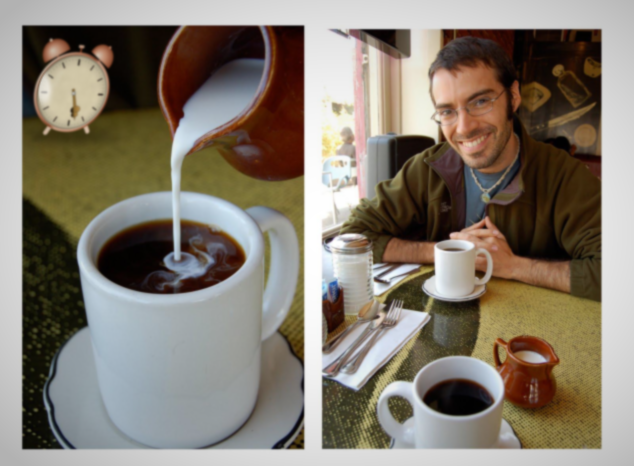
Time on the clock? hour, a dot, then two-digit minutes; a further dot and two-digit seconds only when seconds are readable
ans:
5.28
